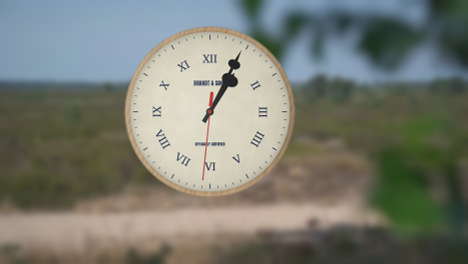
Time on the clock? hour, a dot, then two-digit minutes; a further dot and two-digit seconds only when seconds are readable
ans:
1.04.31
